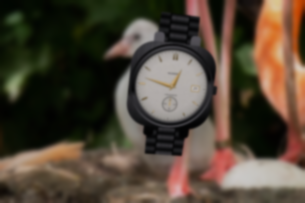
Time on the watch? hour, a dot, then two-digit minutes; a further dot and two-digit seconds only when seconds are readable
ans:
12.47
